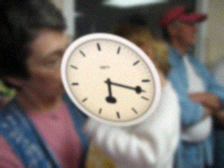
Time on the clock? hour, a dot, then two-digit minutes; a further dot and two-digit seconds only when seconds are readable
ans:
6.18
